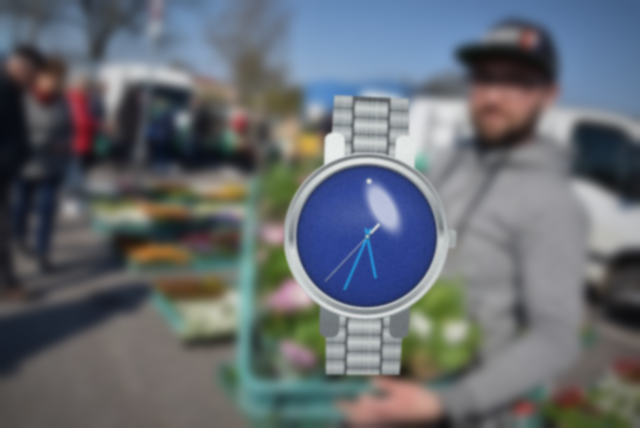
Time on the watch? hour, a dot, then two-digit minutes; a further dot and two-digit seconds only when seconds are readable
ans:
5.33.37
